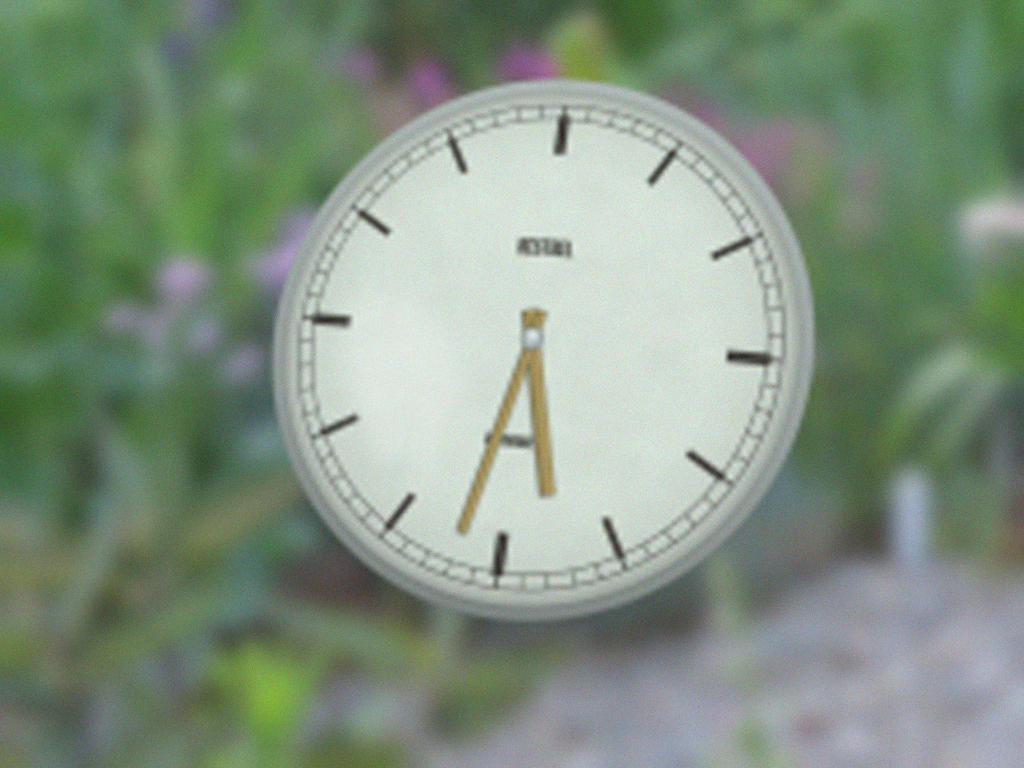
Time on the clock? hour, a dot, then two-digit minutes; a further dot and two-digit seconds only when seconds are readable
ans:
5.32
